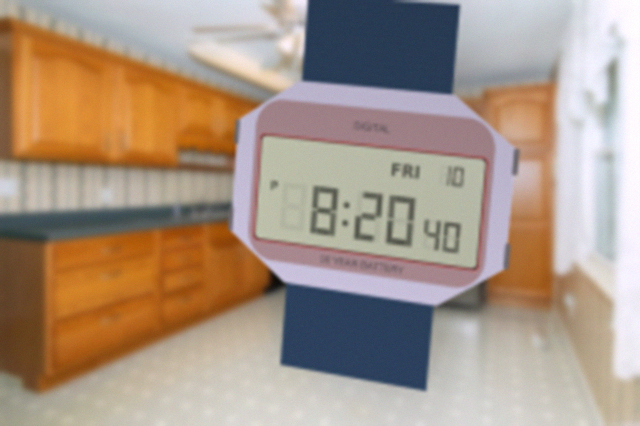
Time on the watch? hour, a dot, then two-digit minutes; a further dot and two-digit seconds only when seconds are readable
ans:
8.20.40
